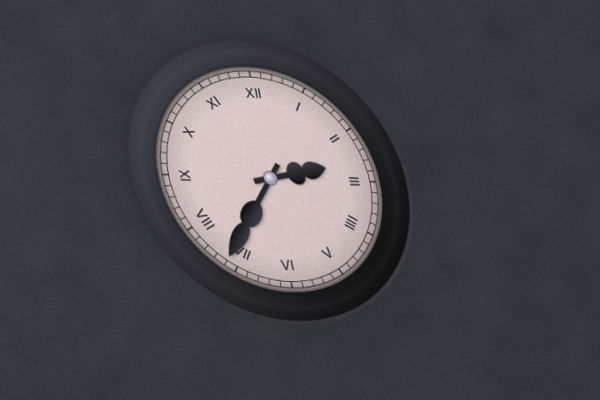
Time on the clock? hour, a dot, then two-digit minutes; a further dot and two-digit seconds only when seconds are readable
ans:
2.36
